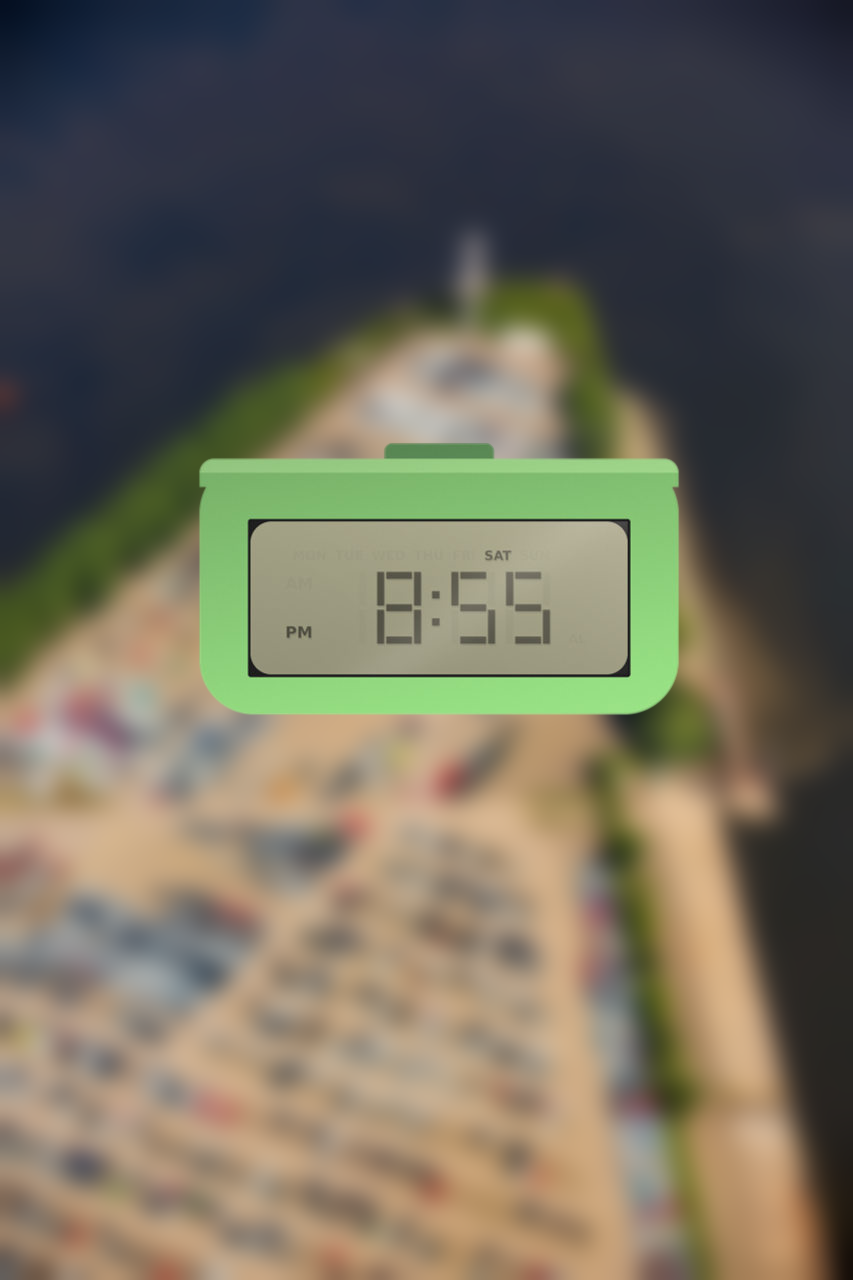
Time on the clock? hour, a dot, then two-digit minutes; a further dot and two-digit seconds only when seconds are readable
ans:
8.55
